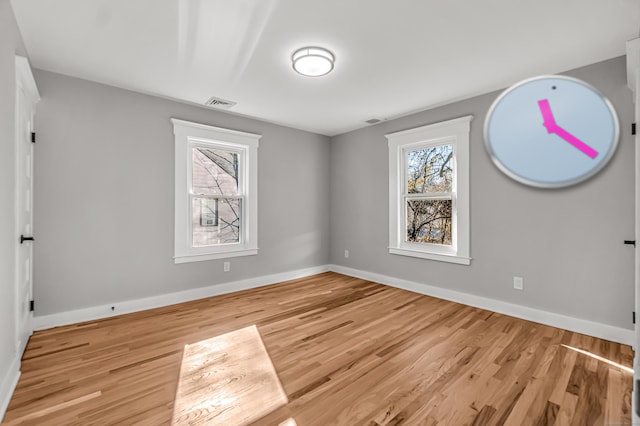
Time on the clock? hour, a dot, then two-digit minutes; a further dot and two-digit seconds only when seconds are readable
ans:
11.21
